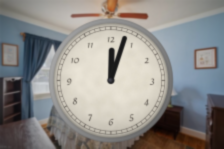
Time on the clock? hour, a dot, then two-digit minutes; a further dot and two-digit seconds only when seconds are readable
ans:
12.03
